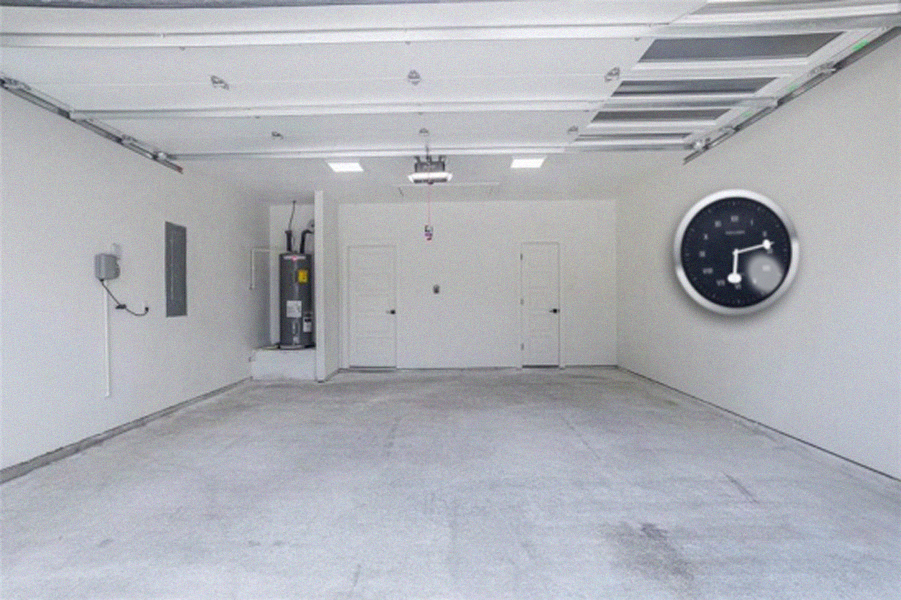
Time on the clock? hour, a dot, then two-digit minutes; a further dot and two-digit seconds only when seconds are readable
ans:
6.13
